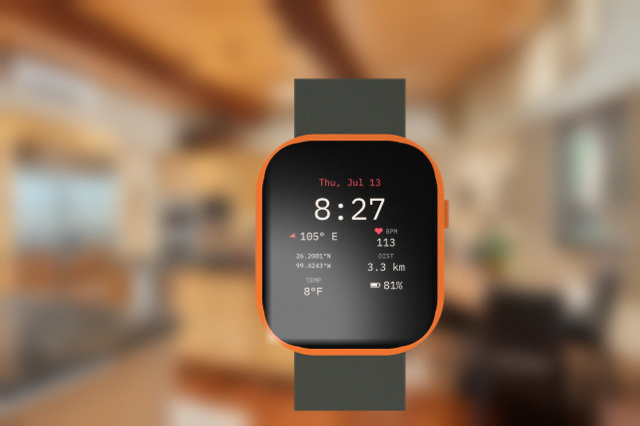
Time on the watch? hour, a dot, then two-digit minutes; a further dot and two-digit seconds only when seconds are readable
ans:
8.27
